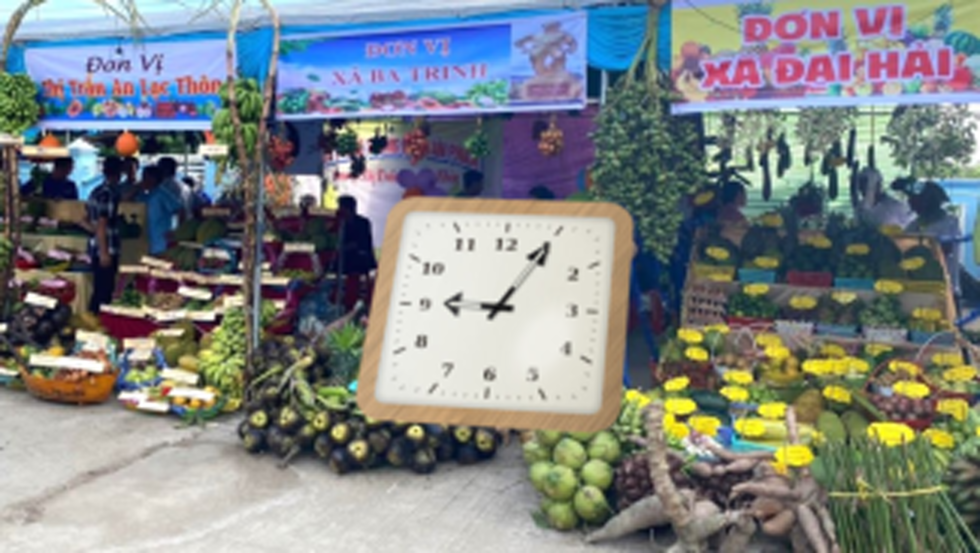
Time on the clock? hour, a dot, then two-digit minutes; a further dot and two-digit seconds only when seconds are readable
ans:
9.05
